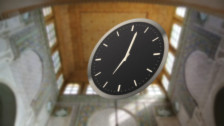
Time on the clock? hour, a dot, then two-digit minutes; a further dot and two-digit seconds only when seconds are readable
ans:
7.02
